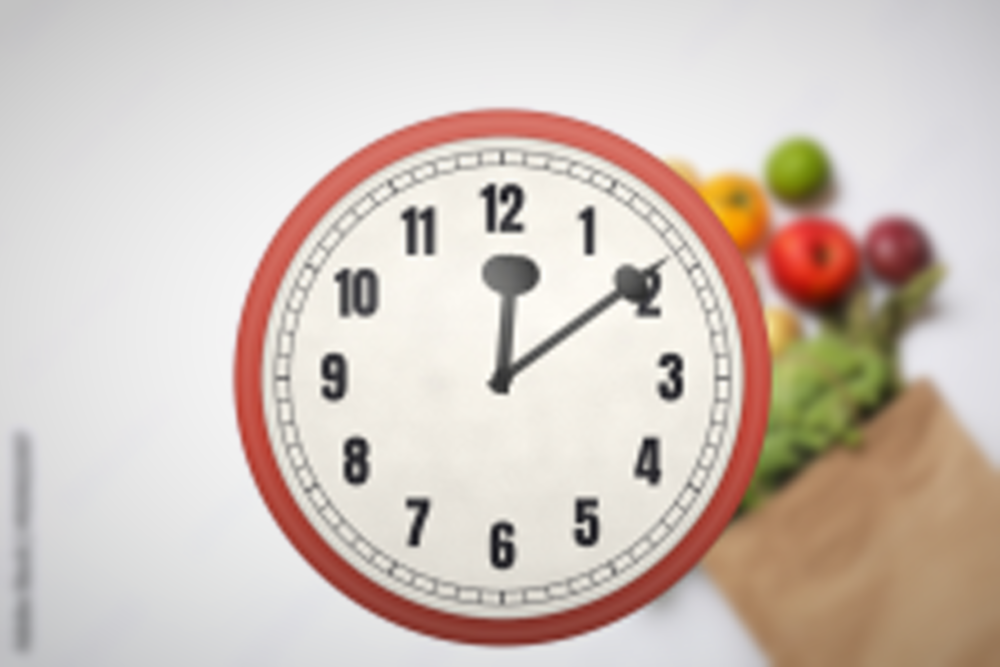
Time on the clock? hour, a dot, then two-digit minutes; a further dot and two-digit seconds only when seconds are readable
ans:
12.09
